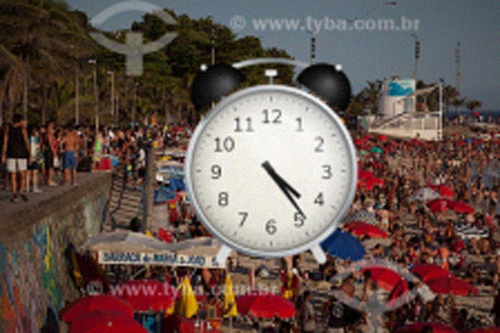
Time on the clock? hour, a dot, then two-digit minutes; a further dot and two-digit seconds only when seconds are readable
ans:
4.24
